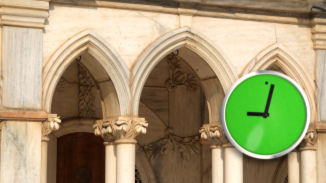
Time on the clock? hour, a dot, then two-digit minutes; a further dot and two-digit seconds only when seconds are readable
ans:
9.02
